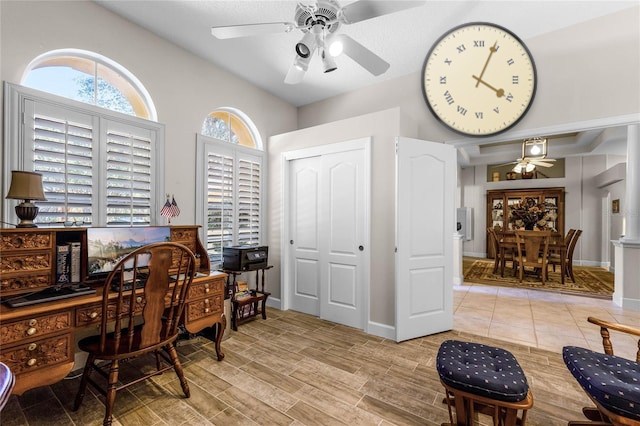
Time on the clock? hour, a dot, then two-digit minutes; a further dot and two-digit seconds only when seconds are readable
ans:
4.04
